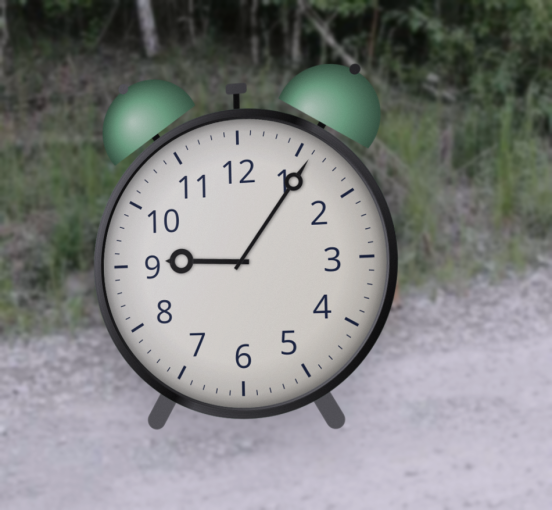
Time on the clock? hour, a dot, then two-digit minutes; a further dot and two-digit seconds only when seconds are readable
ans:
9.06
